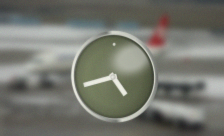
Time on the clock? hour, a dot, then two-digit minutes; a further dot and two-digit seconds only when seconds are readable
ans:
4.42
